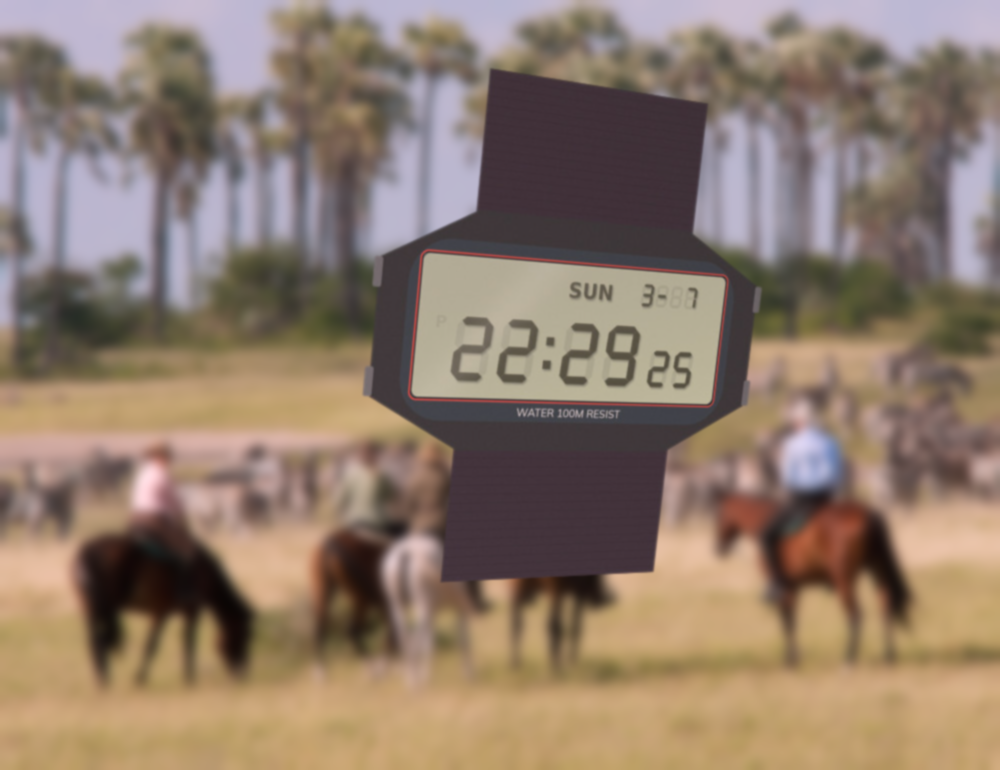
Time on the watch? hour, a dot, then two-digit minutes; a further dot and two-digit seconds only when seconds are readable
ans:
22.29.25
